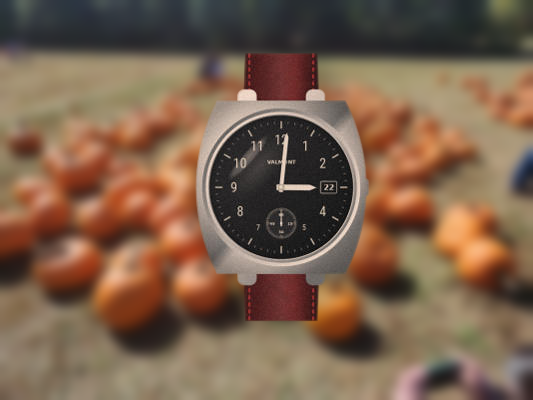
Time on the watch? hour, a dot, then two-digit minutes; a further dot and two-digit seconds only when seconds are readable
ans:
3.01
